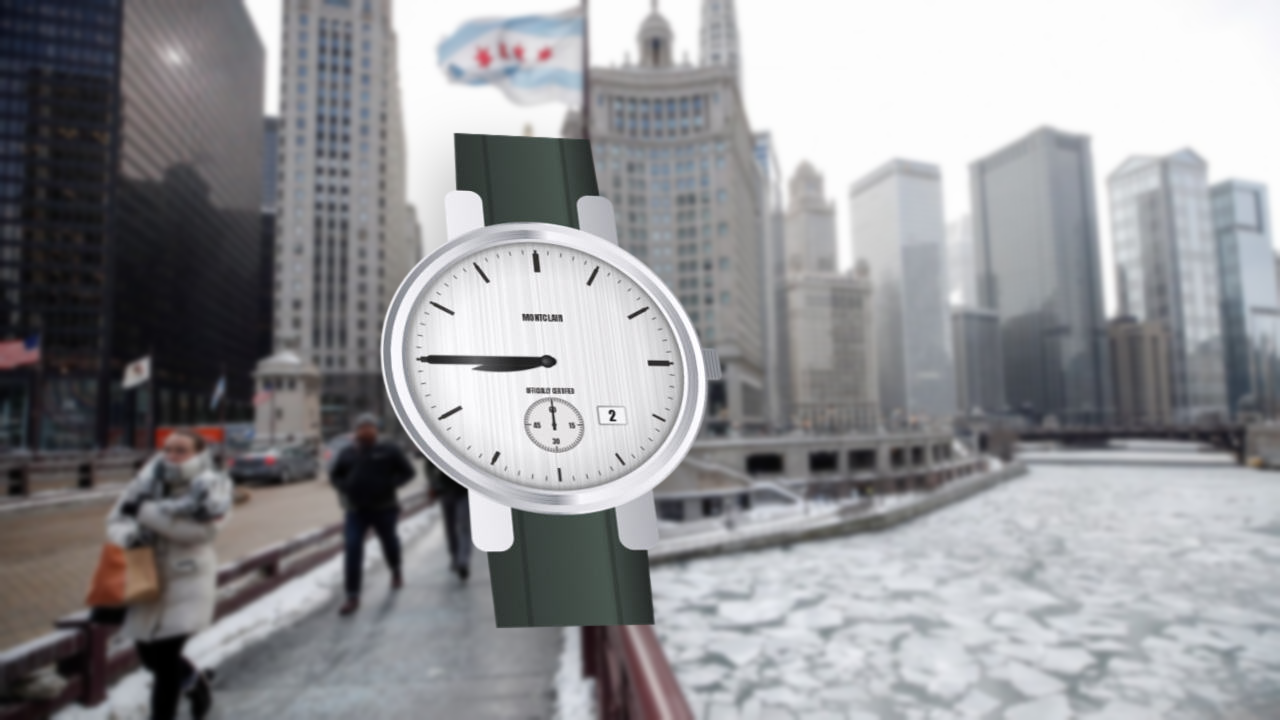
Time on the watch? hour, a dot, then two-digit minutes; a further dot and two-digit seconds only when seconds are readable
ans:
8.45
